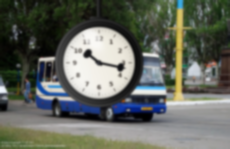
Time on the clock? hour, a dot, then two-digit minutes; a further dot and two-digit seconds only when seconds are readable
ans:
10.17
